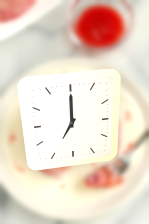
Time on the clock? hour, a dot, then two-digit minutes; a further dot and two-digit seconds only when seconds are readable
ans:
7.00
